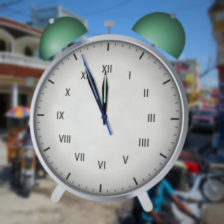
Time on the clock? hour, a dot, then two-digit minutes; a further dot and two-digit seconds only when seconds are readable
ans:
11.55.56
